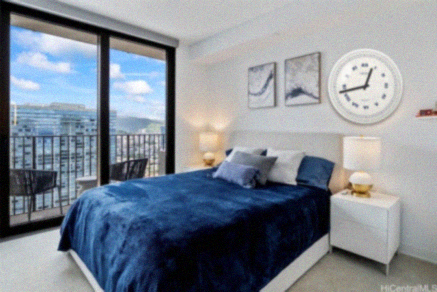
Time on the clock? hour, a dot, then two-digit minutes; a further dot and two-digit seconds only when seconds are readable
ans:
12.43
